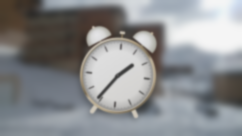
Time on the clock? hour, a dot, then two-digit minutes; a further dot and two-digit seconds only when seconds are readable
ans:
1.36
